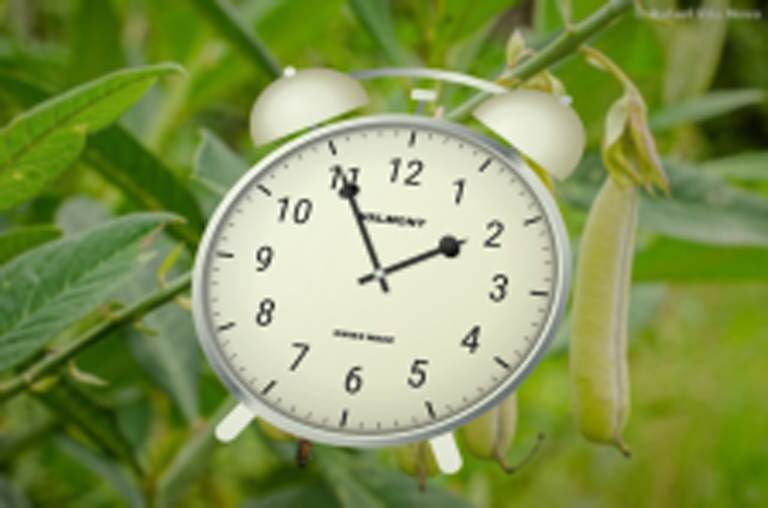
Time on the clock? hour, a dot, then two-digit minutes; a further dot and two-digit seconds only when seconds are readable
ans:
1.55
